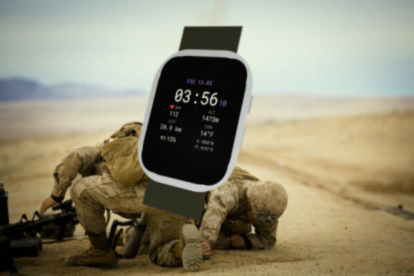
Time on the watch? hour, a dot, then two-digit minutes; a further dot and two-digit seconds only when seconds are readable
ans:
3.56
